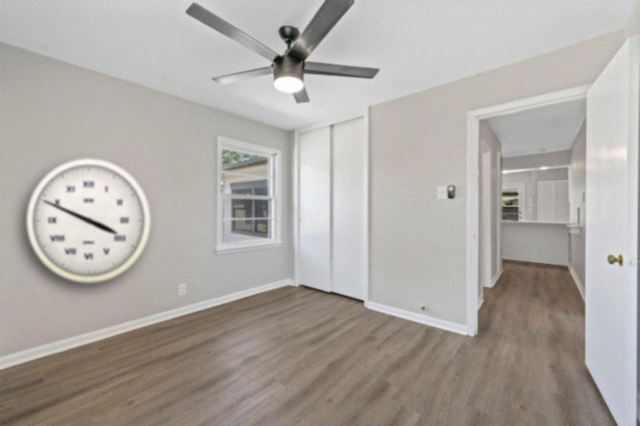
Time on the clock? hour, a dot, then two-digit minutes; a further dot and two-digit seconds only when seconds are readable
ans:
3.49
